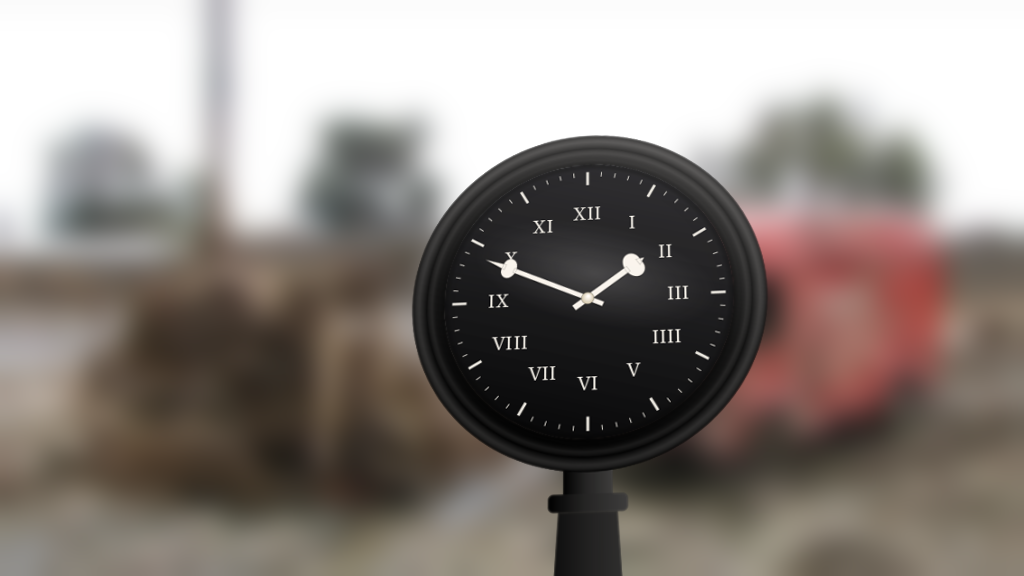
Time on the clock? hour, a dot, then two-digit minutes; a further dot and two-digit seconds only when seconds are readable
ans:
1.49
